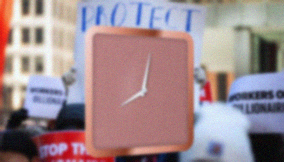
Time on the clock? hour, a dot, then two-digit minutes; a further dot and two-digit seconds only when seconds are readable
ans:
8.02
